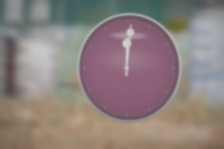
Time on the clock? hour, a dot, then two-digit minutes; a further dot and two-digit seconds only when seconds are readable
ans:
12.01
